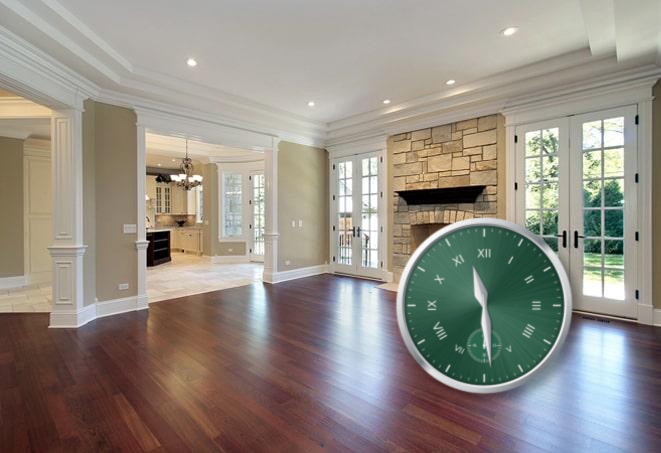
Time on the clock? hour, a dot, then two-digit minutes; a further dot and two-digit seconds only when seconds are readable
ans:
11.29
